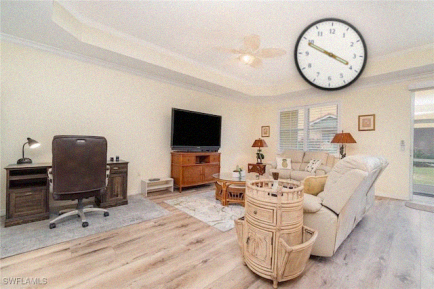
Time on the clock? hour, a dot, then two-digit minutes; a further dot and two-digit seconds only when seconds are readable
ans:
3.49
